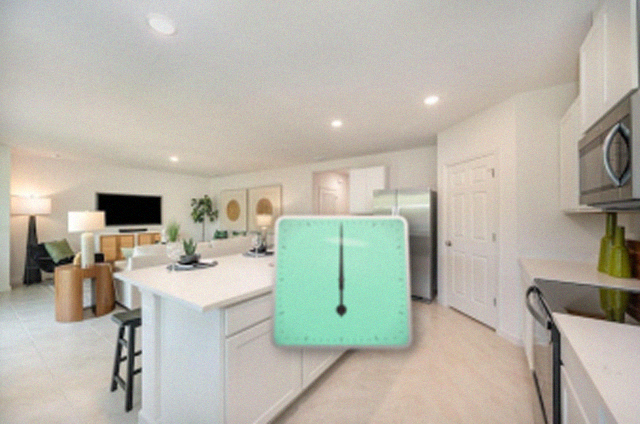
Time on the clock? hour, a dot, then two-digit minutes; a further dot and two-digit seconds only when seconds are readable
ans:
6.00
